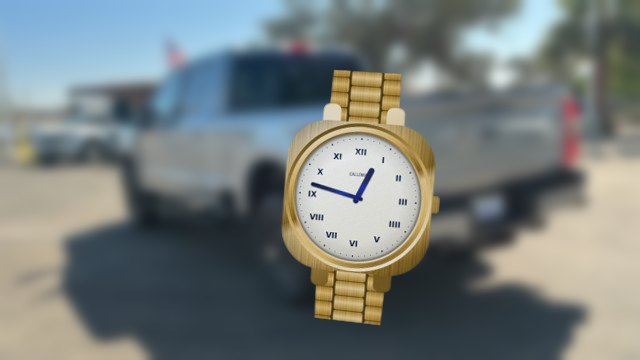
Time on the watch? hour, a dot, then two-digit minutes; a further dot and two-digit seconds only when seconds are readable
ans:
12.47
